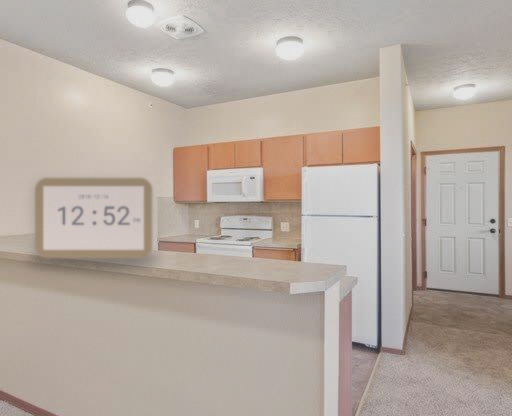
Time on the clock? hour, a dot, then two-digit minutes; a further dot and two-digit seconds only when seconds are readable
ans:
12.52
